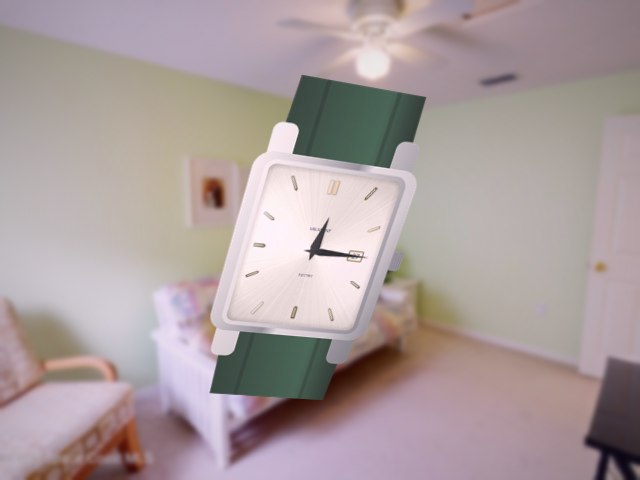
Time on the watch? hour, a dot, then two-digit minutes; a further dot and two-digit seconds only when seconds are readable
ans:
12.15
